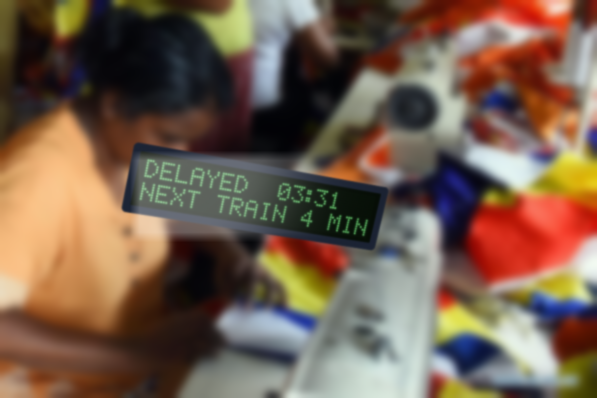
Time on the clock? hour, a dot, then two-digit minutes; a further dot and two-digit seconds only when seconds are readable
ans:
3.31
